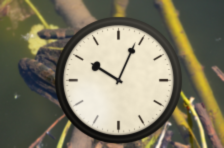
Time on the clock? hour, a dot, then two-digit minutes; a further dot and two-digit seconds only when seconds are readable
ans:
10.04
